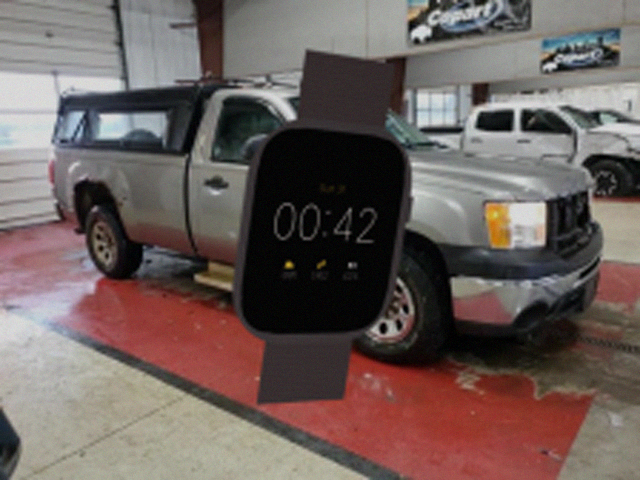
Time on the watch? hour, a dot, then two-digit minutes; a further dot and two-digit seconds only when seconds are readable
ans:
0.42
